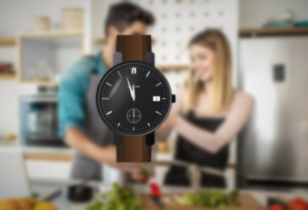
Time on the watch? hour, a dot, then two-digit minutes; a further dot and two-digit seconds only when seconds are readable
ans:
11.57
